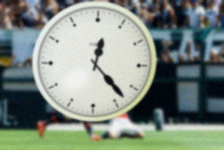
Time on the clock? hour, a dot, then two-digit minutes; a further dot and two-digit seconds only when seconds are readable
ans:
12.23
